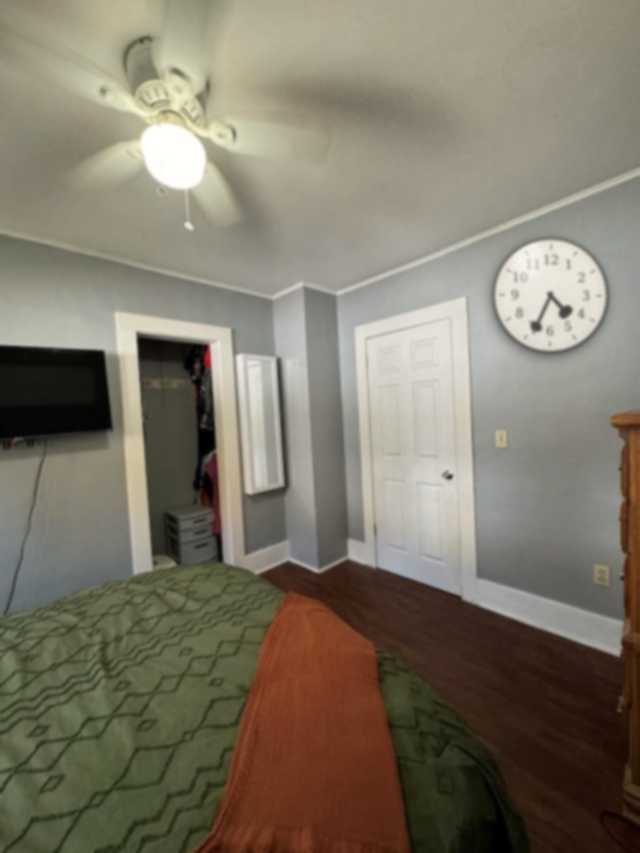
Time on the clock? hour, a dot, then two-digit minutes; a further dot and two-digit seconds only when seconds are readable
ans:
4.34
